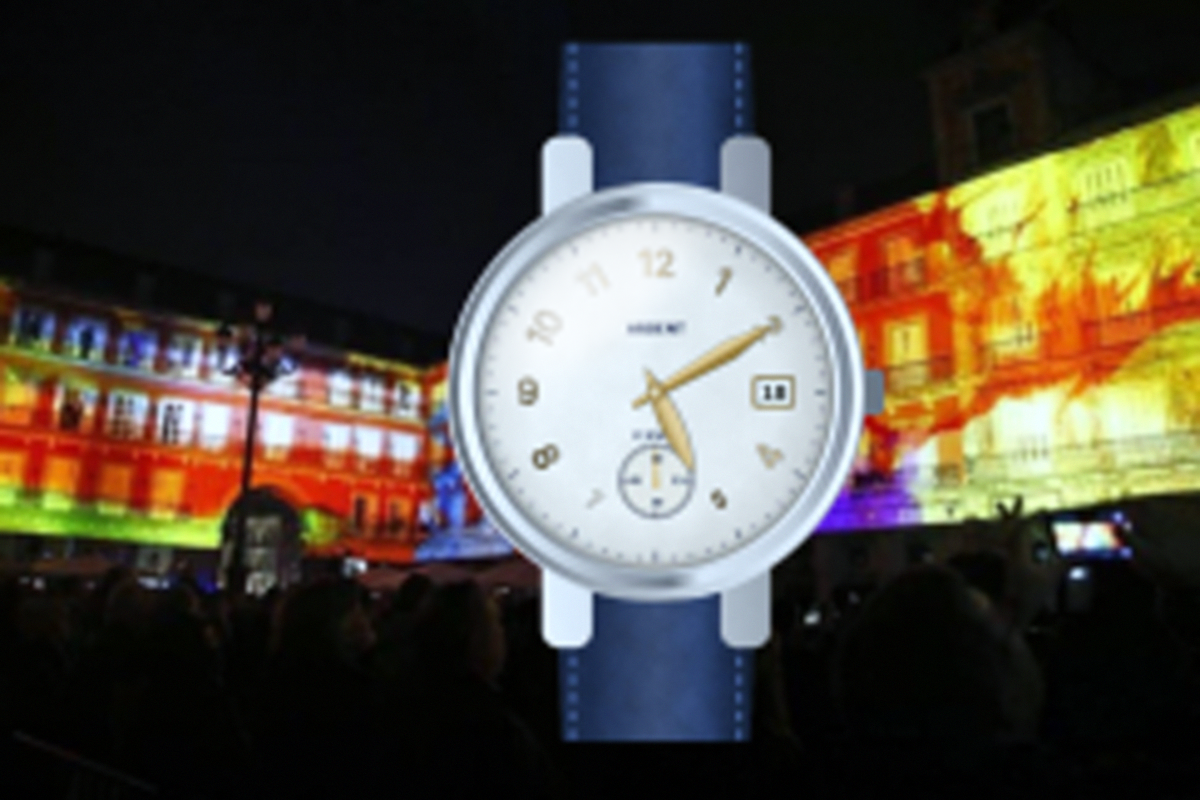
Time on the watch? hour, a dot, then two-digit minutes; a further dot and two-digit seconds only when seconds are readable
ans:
5.10
